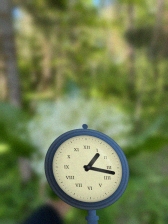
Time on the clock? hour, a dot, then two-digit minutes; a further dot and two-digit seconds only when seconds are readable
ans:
1.17
